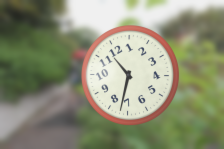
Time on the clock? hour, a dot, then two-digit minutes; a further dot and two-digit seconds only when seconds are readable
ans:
11.37
